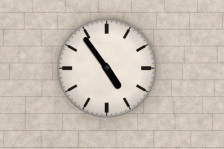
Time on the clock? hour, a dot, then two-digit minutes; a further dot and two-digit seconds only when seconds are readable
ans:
4.54
